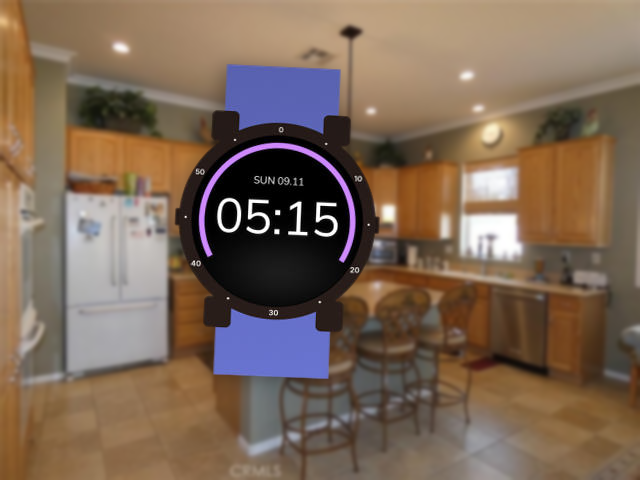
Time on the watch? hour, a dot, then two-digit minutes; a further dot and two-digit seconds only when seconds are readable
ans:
5.15
